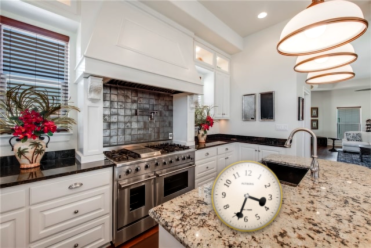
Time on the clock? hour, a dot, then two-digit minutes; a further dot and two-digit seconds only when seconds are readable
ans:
3.33
